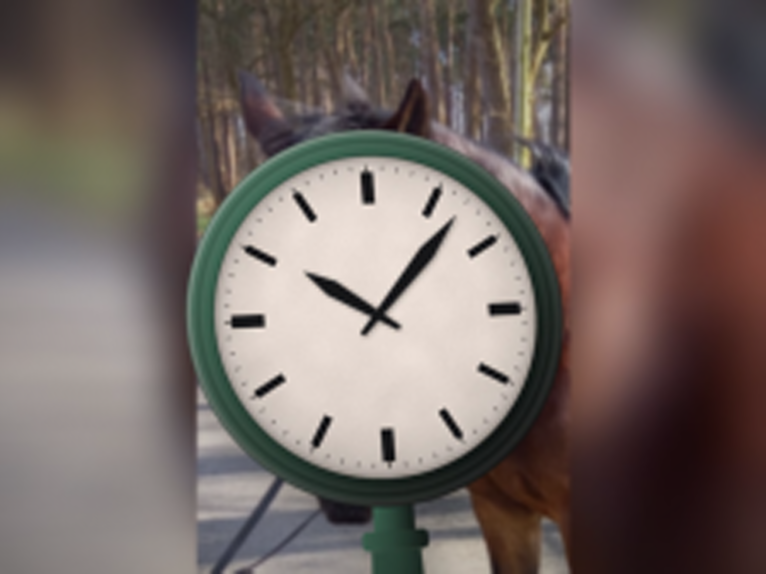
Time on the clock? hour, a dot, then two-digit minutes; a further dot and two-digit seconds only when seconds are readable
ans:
10.07
